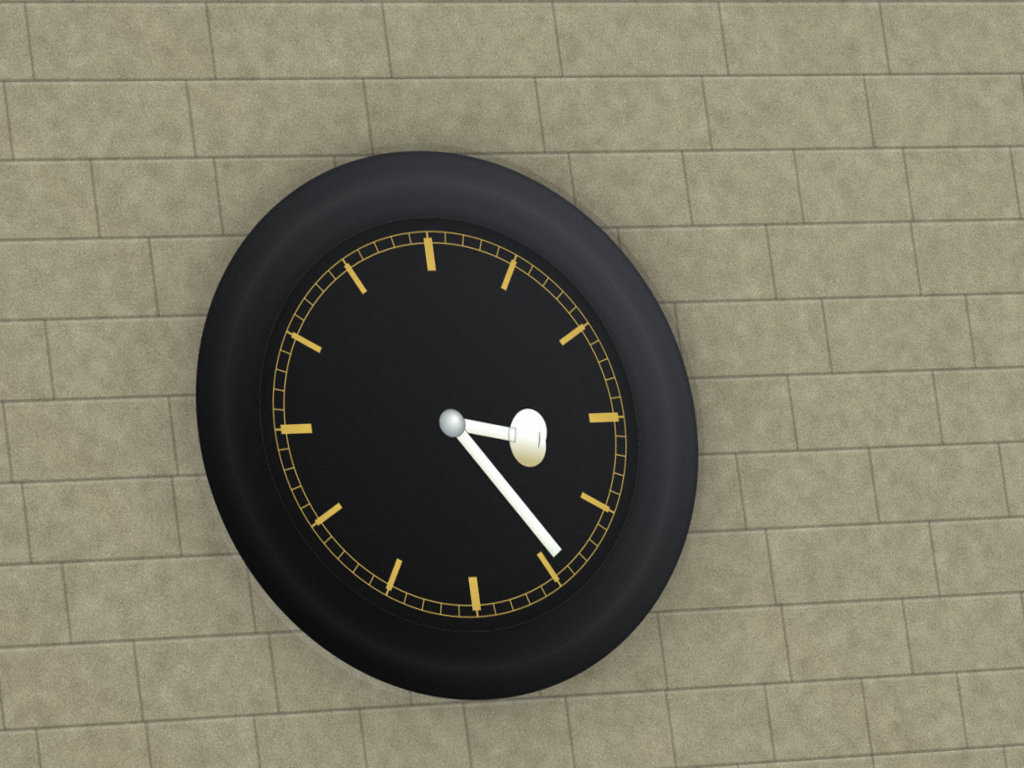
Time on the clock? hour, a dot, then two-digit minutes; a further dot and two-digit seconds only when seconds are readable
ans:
3.24
